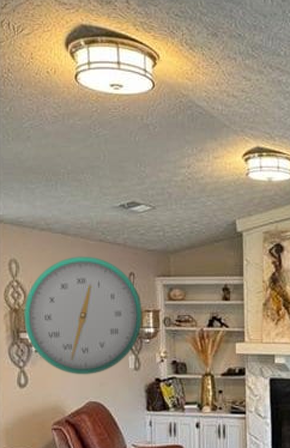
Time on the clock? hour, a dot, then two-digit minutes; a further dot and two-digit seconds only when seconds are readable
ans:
12.33
